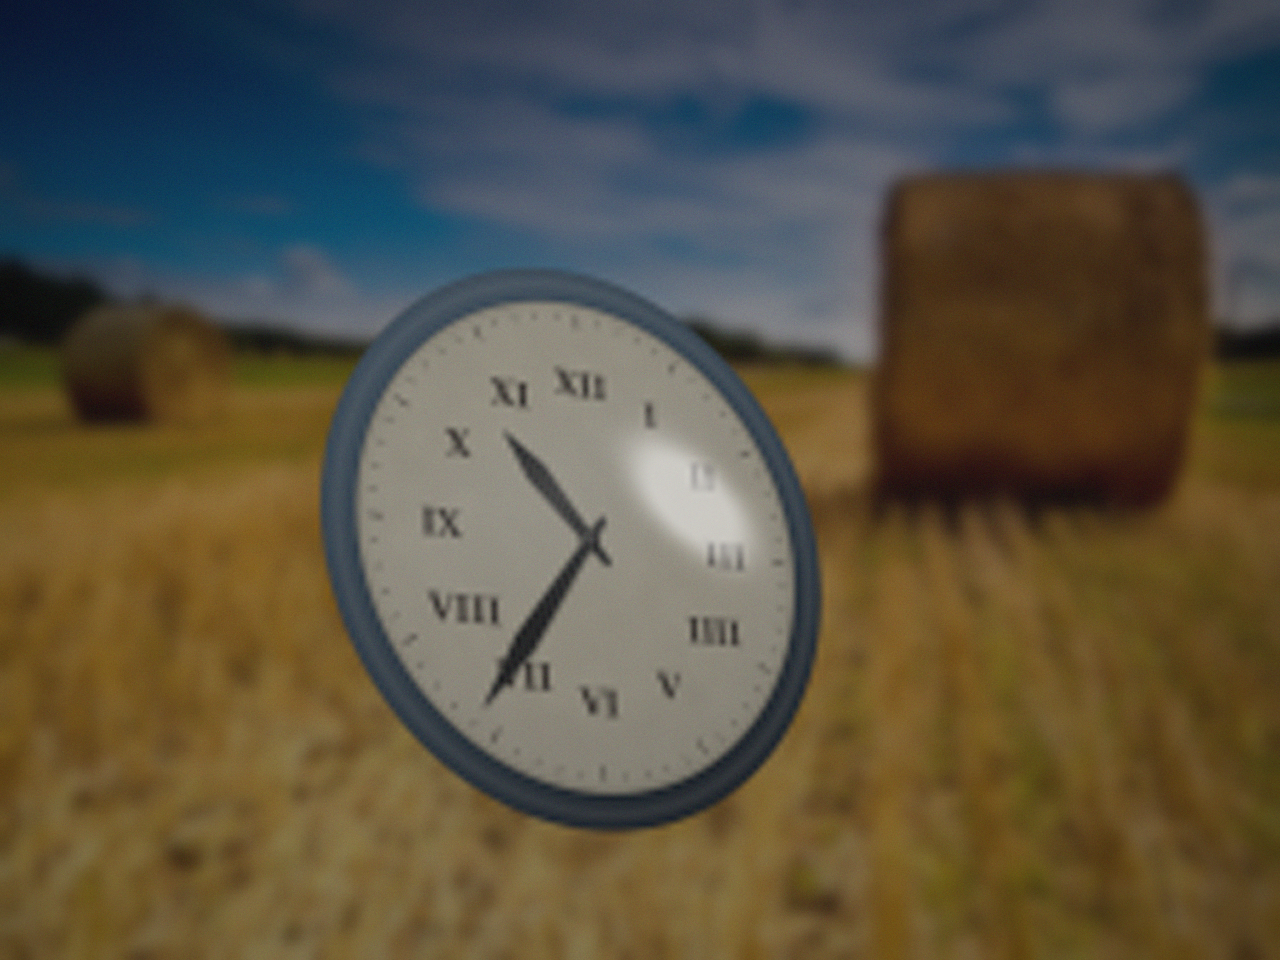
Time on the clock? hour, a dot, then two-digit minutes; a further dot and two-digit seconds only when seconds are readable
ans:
10.36
